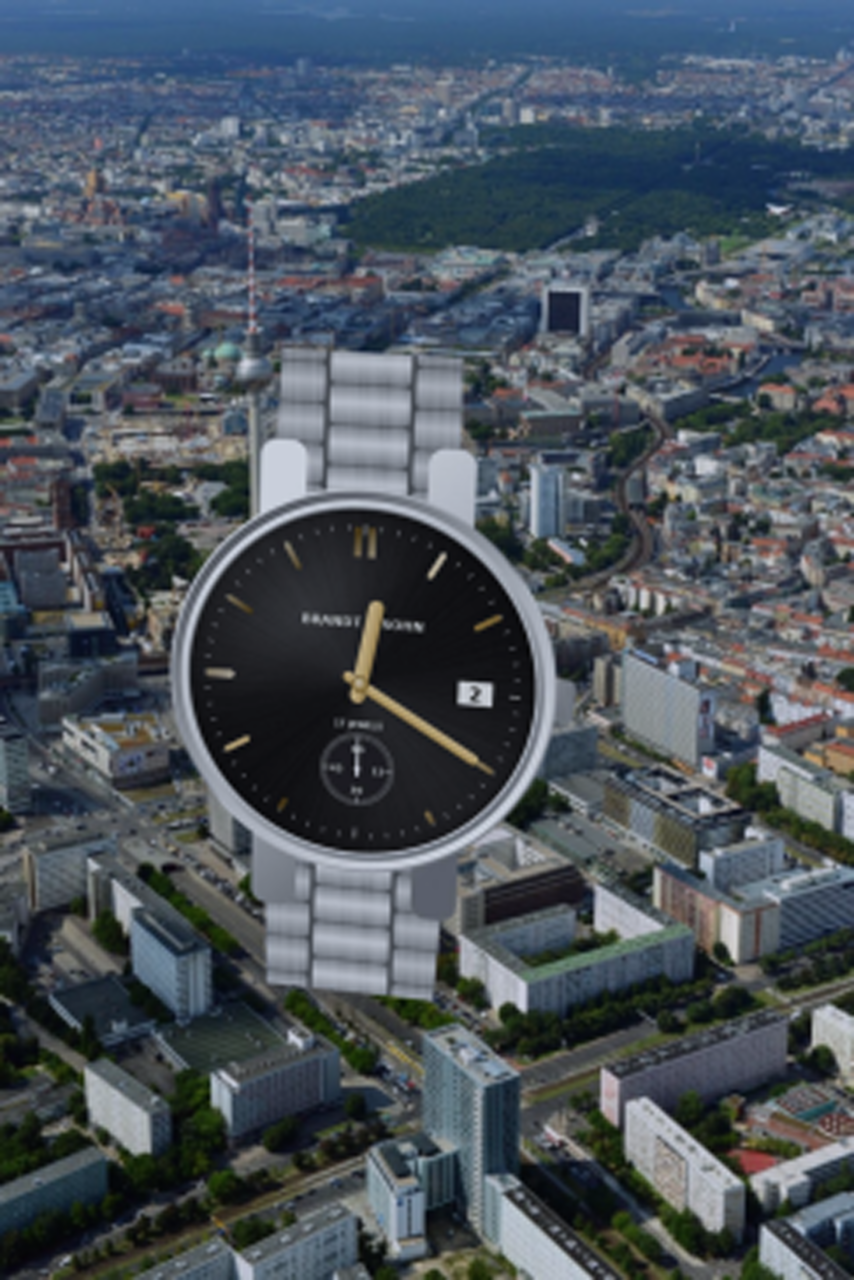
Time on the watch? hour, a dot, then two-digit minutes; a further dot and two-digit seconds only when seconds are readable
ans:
12.20
